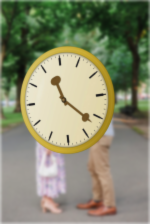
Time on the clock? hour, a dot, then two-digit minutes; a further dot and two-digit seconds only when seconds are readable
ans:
11.22
